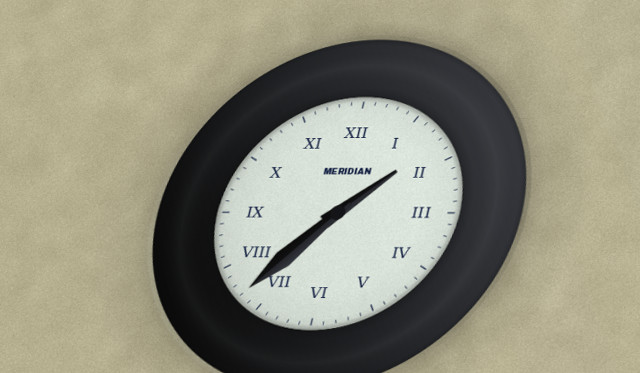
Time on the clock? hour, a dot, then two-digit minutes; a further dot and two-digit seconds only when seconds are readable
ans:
1.37
